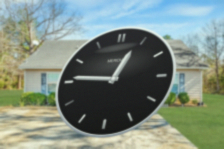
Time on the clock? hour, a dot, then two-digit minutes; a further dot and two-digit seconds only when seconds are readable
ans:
12.46
